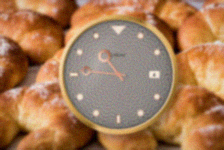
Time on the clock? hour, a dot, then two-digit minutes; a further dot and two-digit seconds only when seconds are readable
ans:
10.46
